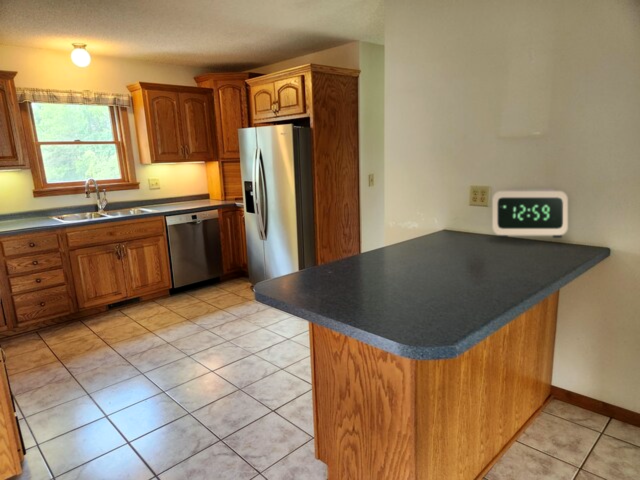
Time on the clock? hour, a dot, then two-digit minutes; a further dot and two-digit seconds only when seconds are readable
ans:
12.59
